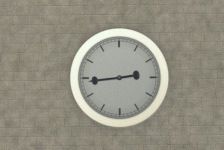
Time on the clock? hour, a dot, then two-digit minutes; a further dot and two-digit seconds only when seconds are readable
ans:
2.44
